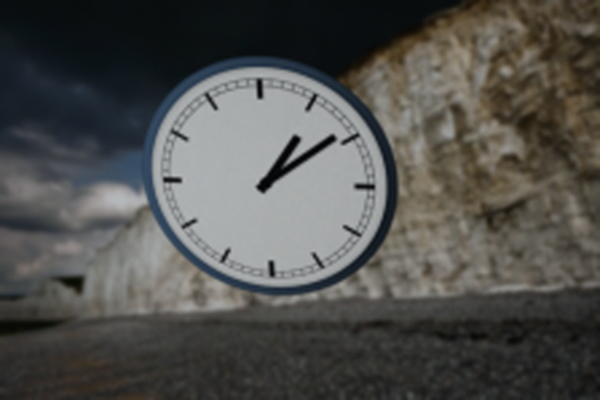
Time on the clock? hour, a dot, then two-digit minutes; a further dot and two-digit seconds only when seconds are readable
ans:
1.09
